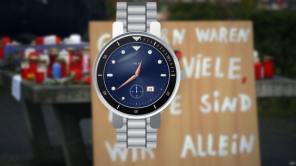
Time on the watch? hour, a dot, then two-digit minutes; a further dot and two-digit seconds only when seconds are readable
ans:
12.39
